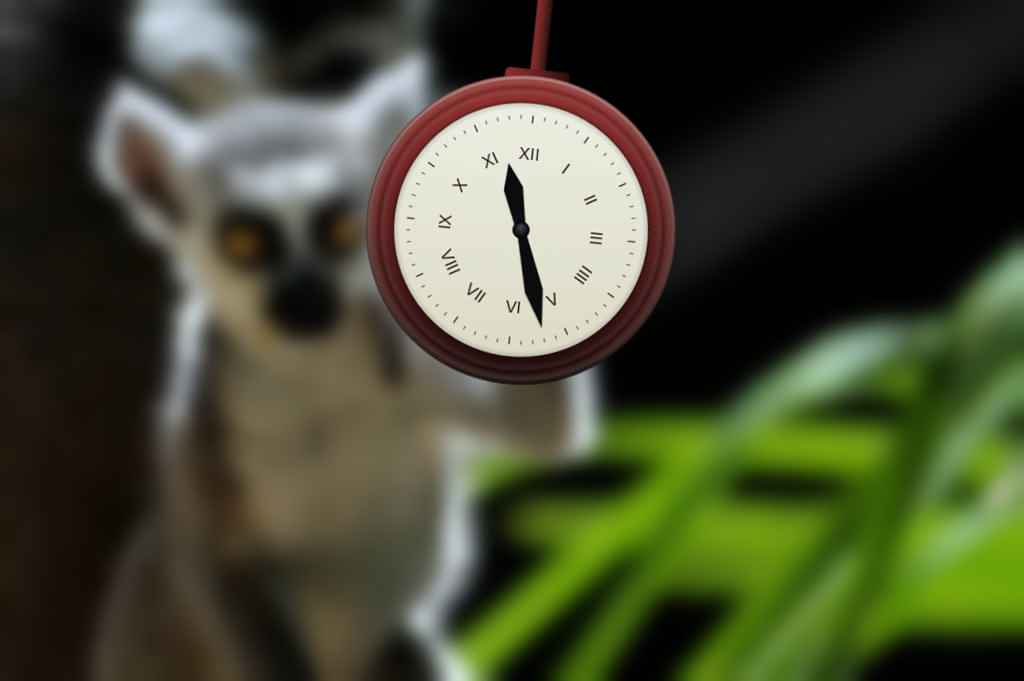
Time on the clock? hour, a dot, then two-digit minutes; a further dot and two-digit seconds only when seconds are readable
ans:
11.27
